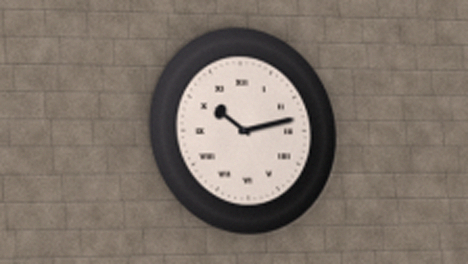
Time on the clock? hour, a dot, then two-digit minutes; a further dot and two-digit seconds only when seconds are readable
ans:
10.13
